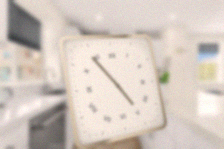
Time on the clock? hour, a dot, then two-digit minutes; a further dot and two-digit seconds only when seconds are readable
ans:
4.54
